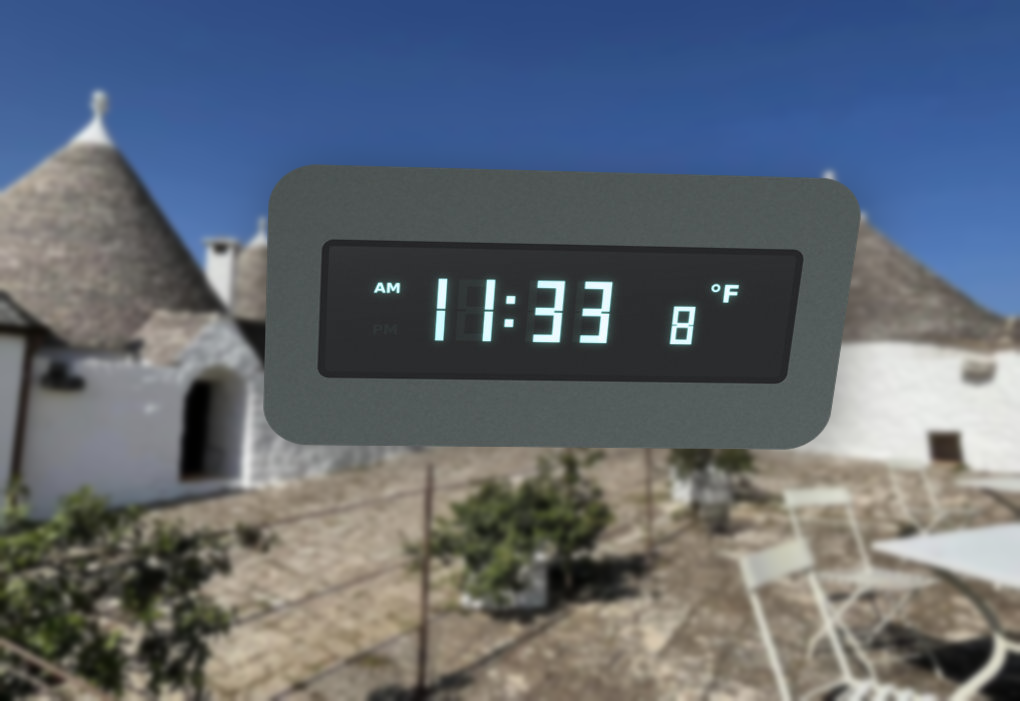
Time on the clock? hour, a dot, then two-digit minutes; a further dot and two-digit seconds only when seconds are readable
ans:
11.33
